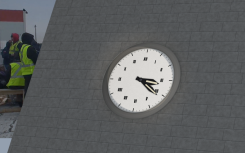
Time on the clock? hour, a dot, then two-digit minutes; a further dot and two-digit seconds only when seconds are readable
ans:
3.21
